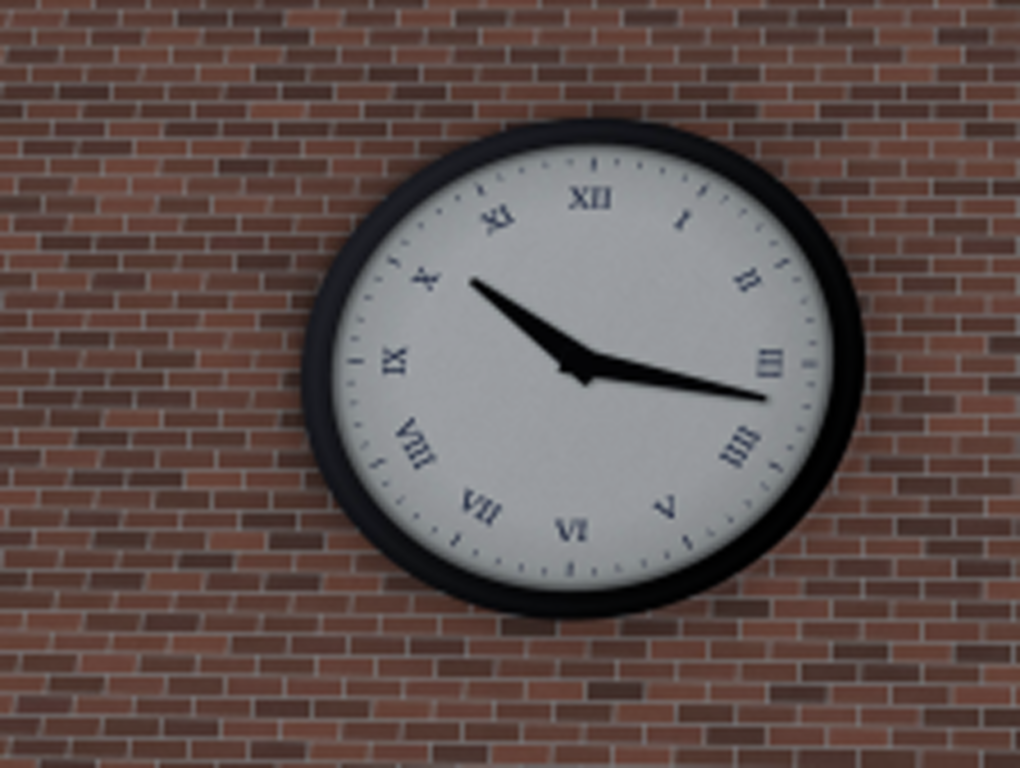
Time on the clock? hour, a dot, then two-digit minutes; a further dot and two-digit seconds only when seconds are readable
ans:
10.17
